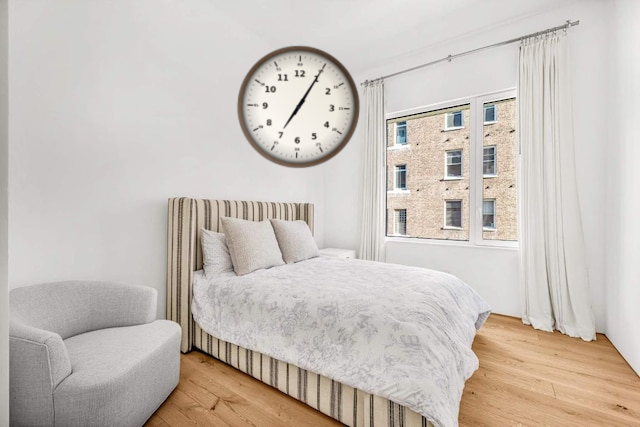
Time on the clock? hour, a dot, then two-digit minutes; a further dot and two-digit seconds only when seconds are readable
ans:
7.05
